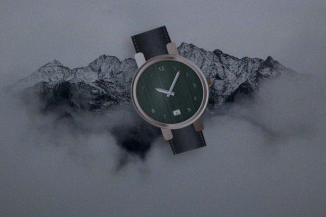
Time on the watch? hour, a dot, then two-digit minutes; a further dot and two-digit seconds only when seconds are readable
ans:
10.07
